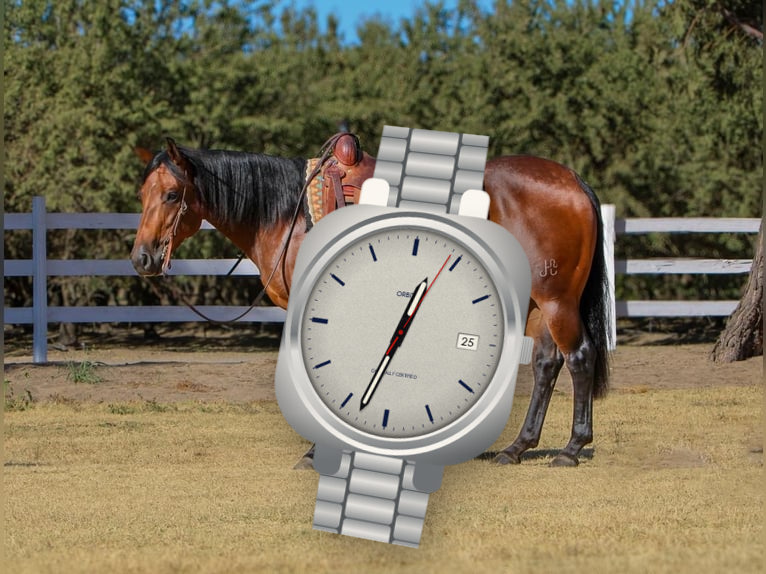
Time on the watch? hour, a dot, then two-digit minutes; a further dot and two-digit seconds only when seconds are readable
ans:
12.33.04
